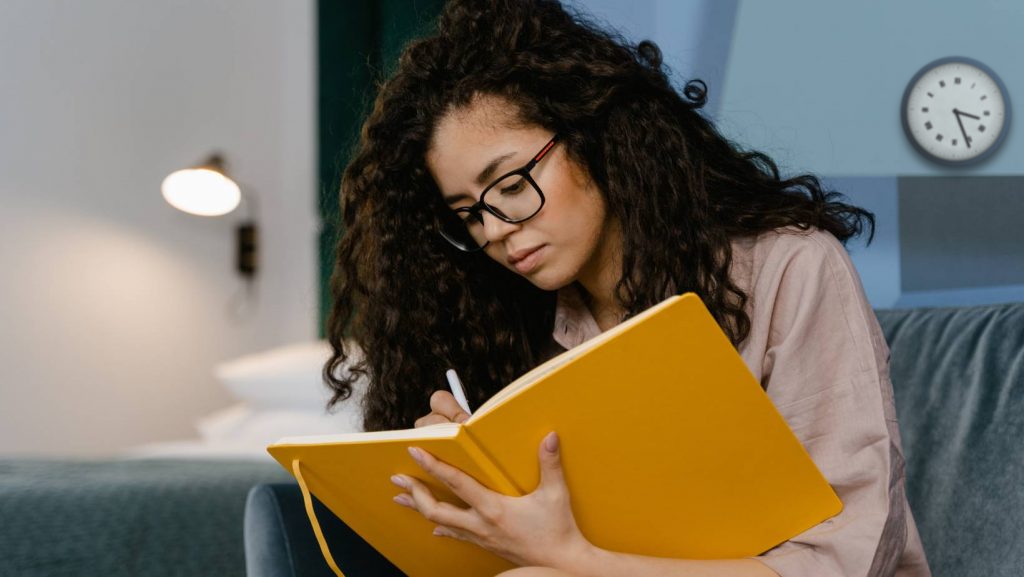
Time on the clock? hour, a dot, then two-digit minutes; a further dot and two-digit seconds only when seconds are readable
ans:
3.26
